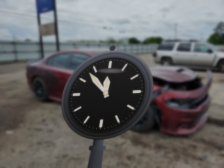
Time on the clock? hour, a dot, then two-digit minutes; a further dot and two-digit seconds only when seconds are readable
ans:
11.53
